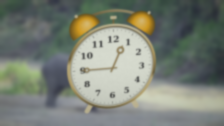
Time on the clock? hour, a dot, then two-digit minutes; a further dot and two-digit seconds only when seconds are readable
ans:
12.45
